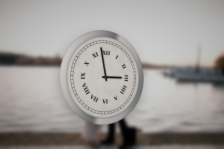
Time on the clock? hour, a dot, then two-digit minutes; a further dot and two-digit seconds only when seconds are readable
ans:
2.58
